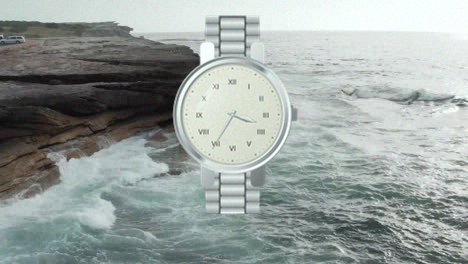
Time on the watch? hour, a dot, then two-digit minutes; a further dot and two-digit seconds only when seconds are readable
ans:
3.35
